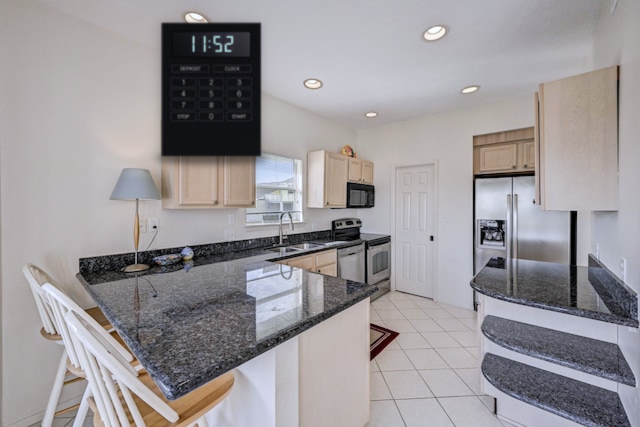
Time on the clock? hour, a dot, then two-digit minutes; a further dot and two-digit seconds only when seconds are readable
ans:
11.52
